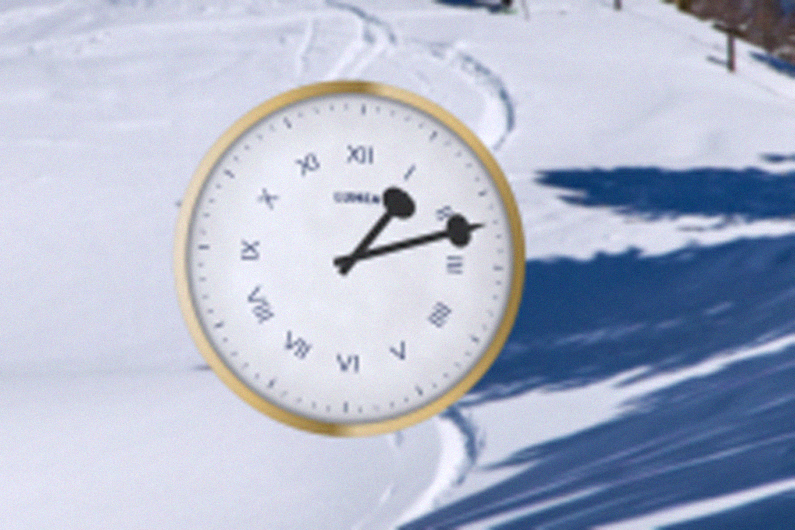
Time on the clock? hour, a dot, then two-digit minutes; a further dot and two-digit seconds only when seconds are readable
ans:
1.12
